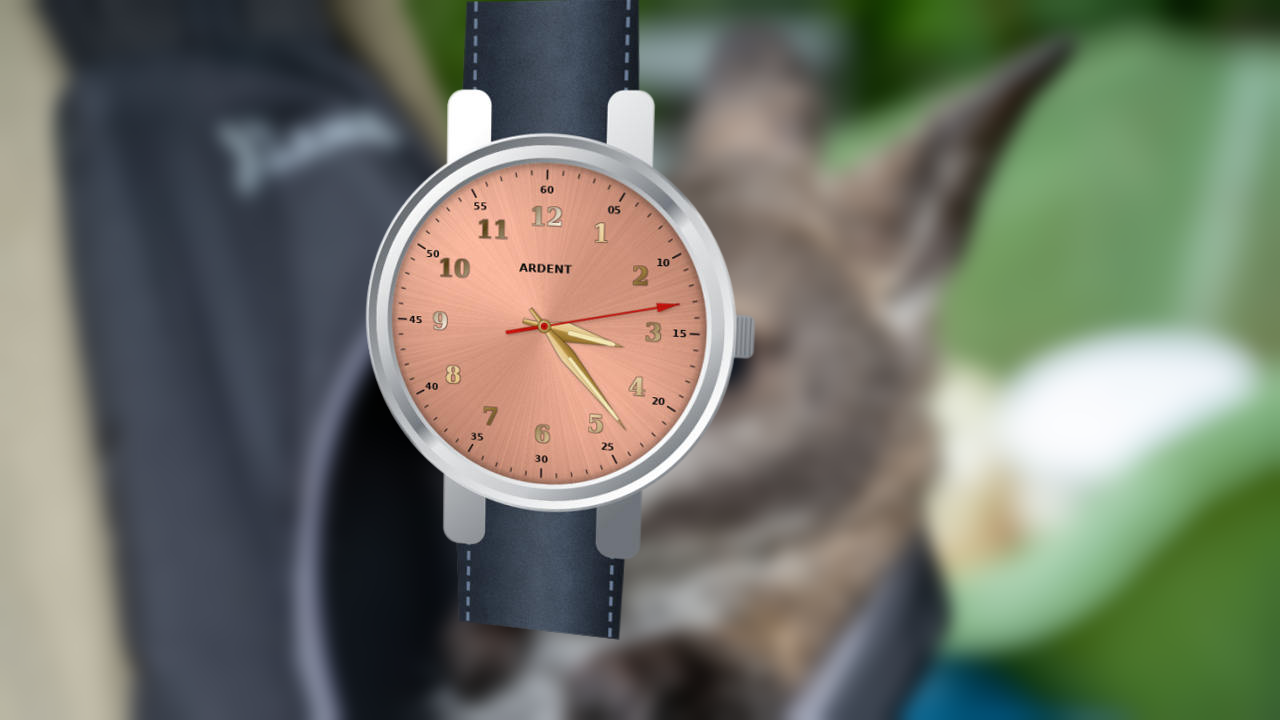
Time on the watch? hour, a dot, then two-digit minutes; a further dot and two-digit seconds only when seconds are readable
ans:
3.23.13
